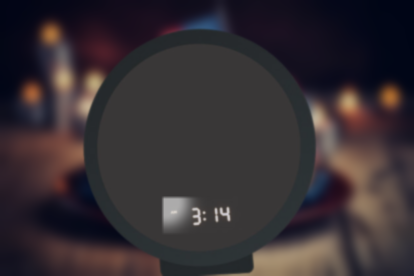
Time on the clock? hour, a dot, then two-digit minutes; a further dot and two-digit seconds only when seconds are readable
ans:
3.14
